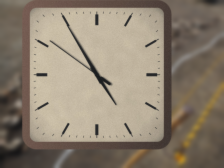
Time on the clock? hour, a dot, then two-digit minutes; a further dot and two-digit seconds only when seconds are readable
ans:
4.54.51
